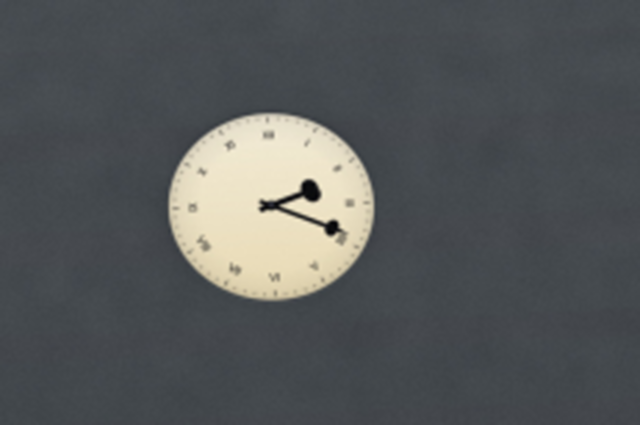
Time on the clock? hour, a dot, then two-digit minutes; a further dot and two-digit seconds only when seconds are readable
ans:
2.19
